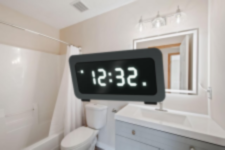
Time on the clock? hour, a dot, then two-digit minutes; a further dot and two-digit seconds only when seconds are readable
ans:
12.32
